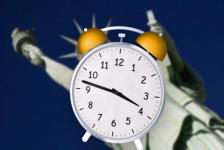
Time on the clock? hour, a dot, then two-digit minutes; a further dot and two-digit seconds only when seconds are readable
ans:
3.47
